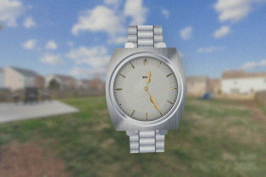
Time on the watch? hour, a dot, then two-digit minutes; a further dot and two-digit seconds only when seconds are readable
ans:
12.25
